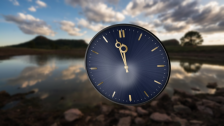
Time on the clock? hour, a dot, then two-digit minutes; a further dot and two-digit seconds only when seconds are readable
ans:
11.58
